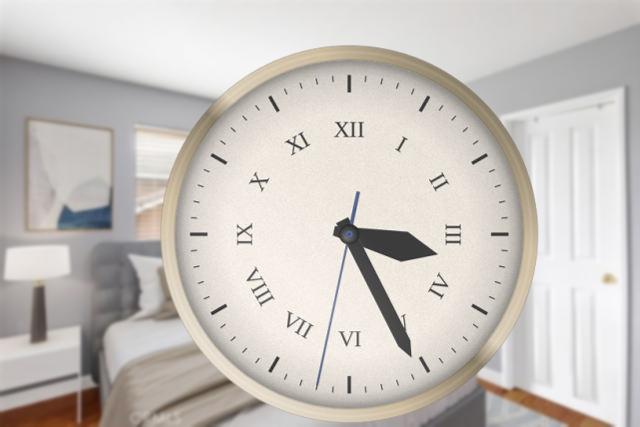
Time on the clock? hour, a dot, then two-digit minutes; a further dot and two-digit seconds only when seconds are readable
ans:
3.25.32
